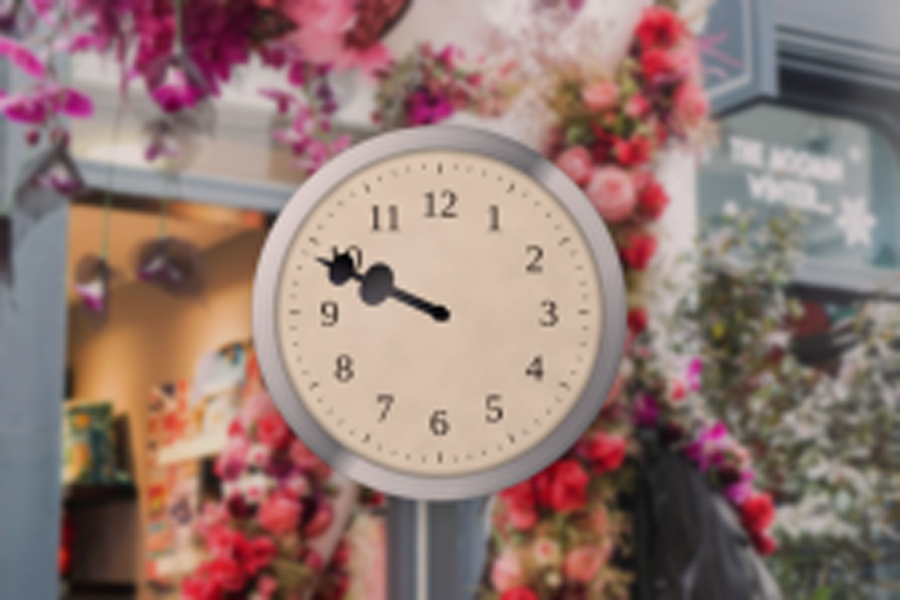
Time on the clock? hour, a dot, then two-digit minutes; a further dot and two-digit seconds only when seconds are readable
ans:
9.49
